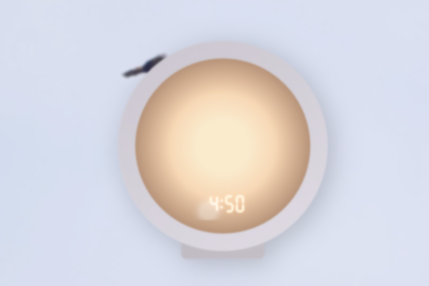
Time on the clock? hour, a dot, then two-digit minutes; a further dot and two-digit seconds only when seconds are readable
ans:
4.50
